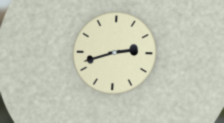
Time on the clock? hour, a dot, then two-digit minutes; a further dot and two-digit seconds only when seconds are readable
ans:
2.42
